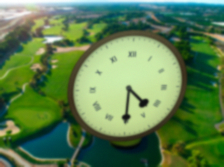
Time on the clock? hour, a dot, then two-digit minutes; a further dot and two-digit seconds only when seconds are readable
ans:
4.30
